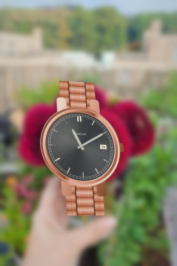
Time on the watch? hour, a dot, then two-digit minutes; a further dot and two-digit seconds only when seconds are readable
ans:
11.10
